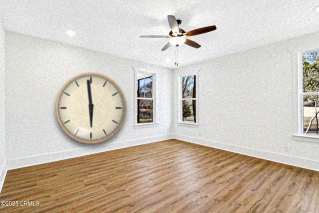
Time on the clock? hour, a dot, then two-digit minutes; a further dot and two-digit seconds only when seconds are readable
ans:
5.59
